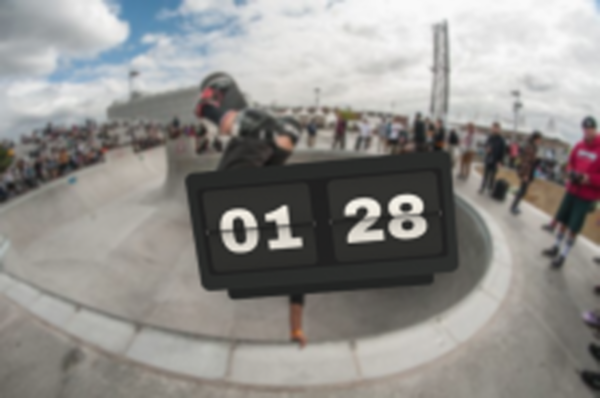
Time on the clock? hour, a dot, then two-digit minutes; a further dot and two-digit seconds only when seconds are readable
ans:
1.28
